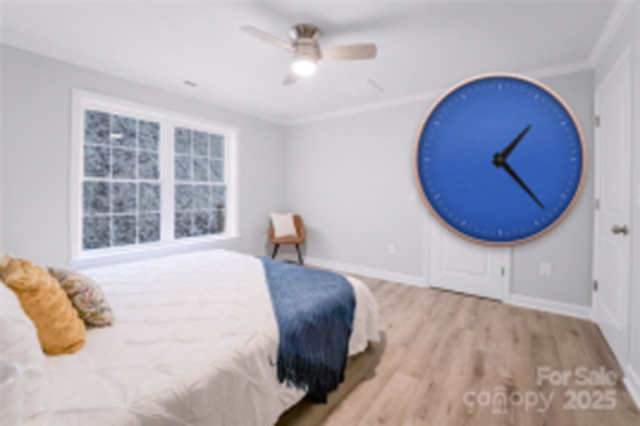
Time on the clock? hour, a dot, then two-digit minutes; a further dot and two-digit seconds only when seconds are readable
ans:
1.23
